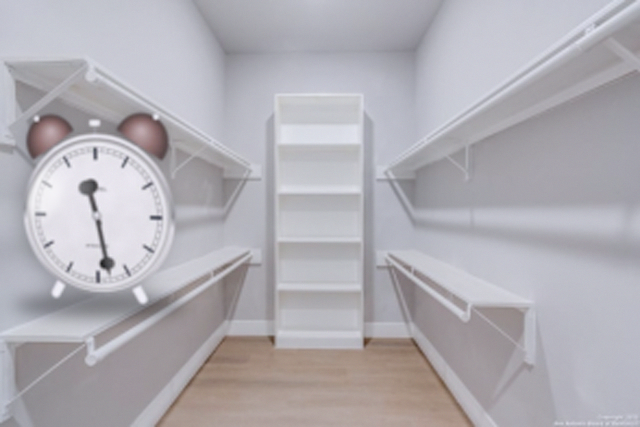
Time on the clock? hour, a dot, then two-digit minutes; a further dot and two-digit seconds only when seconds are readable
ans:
11.28
